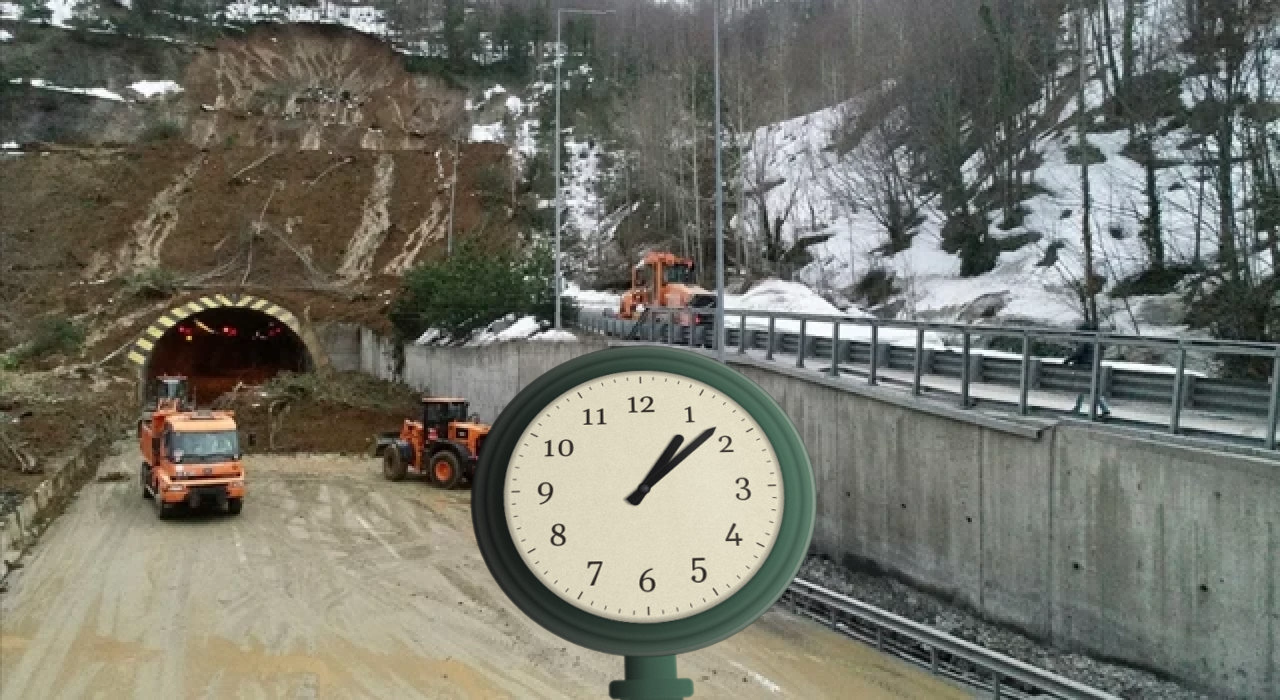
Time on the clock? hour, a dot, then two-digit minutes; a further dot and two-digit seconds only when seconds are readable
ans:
1.08
